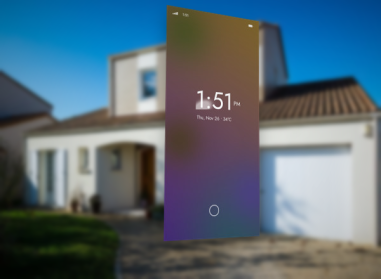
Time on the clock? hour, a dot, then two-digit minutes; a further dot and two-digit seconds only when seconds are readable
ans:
1.51
